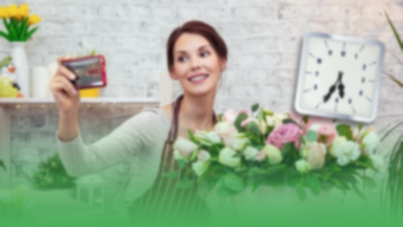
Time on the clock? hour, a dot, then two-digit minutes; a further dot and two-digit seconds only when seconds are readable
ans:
5.34
